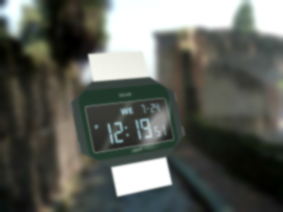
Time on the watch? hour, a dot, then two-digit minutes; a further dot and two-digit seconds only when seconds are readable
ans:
12.19
